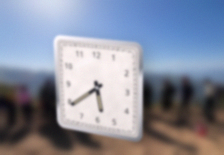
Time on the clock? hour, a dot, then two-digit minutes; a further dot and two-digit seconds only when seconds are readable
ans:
5.39
